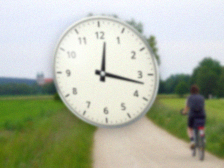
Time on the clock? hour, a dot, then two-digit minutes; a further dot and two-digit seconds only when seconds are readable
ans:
12.17
